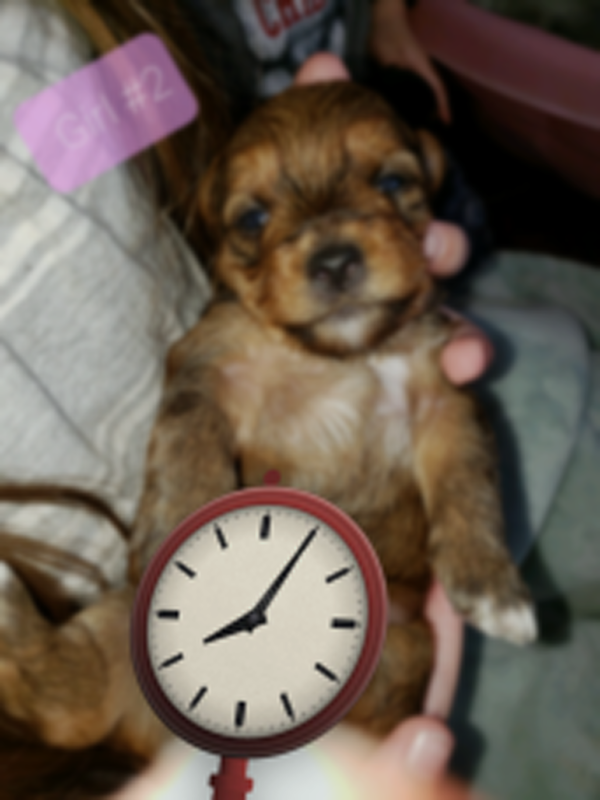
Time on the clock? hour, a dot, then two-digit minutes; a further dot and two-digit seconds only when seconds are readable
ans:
8.05
